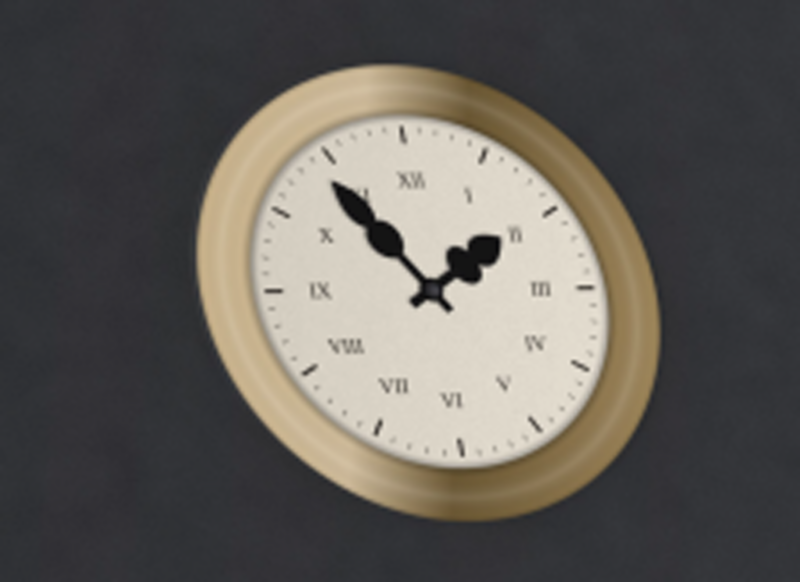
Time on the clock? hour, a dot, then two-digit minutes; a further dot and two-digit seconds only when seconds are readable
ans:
1.54
